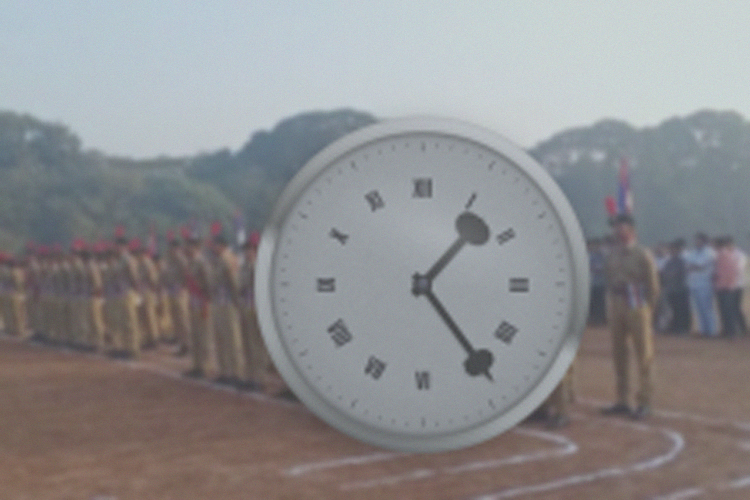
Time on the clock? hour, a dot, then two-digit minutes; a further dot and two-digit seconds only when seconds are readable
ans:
1.24
